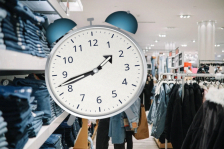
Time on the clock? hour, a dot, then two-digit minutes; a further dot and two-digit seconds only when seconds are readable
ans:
1.42
